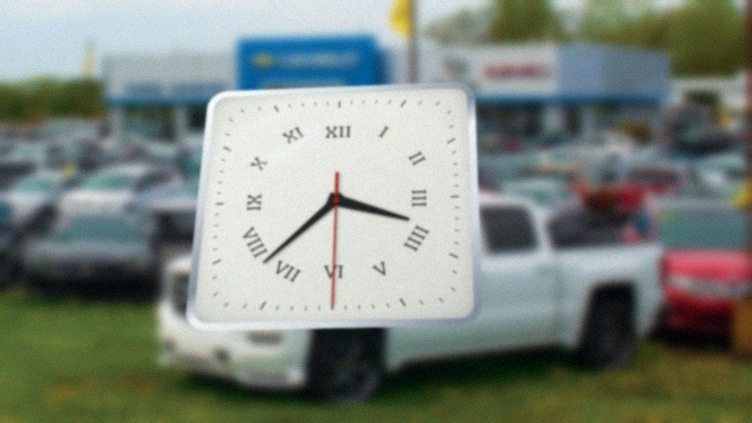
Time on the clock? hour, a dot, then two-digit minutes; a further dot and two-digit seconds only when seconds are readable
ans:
3.37.30
